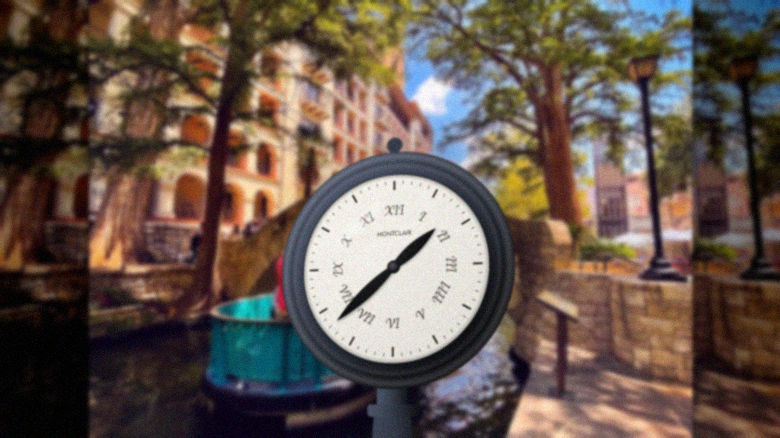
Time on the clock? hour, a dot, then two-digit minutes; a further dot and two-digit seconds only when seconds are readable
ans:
1.38
